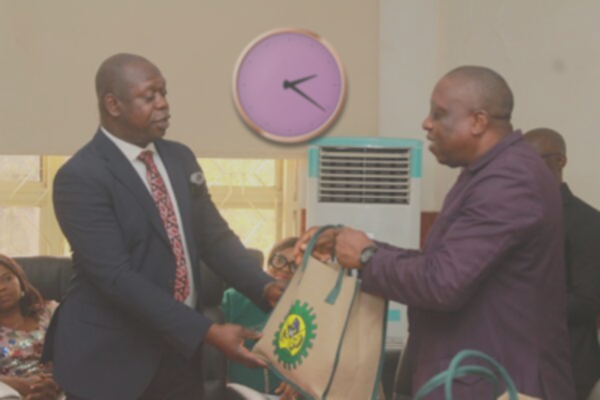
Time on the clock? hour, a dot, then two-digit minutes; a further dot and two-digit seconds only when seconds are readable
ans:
2.21
